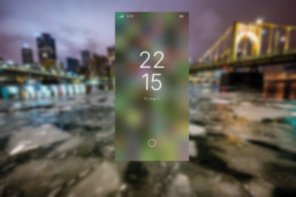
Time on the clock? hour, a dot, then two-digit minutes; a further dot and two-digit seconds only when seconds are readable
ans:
22.15
